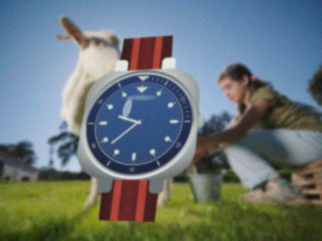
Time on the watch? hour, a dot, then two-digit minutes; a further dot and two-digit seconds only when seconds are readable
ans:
9.38
